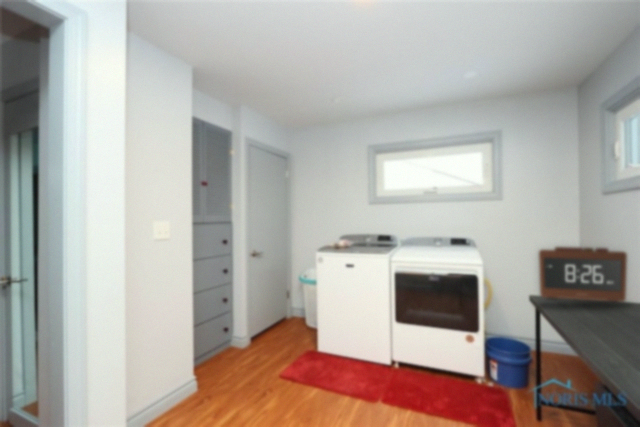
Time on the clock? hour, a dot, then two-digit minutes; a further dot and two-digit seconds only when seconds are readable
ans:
8.26
